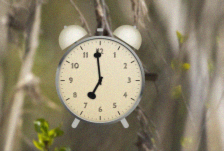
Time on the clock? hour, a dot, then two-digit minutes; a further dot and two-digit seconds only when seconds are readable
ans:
6.59
